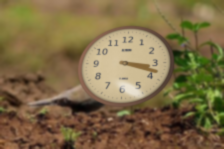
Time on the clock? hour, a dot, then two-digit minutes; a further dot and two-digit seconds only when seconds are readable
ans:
3.18
